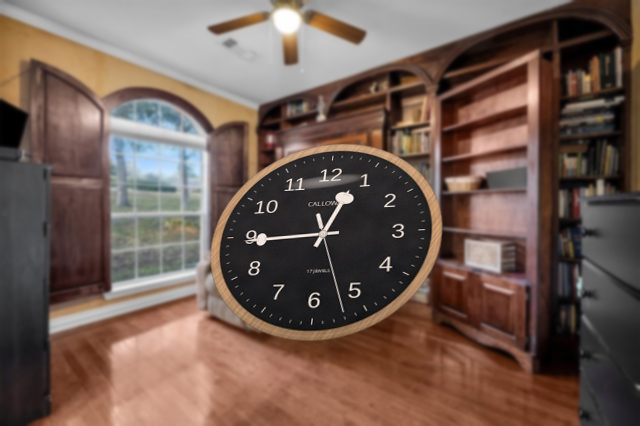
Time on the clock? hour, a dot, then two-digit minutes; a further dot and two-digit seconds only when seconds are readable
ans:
12.44.27
